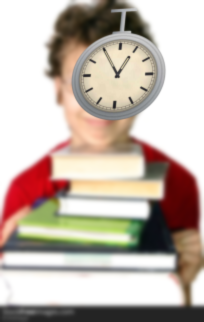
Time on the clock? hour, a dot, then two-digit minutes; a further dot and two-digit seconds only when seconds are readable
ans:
12.55
